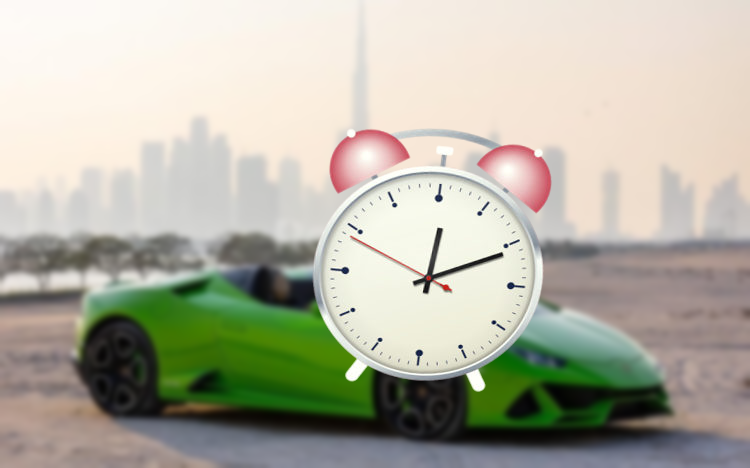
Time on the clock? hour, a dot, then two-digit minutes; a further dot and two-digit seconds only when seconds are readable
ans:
12.10.49
